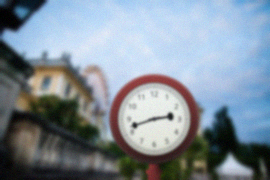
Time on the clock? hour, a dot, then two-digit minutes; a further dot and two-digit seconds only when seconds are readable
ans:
2.42
